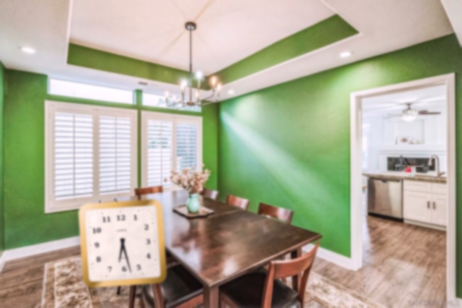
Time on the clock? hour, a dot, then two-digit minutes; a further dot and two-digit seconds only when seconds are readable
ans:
6.28
